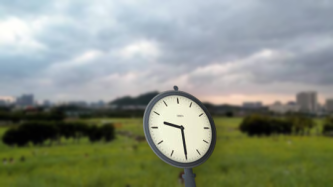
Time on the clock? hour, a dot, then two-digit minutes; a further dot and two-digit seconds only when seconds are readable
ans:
9.30
